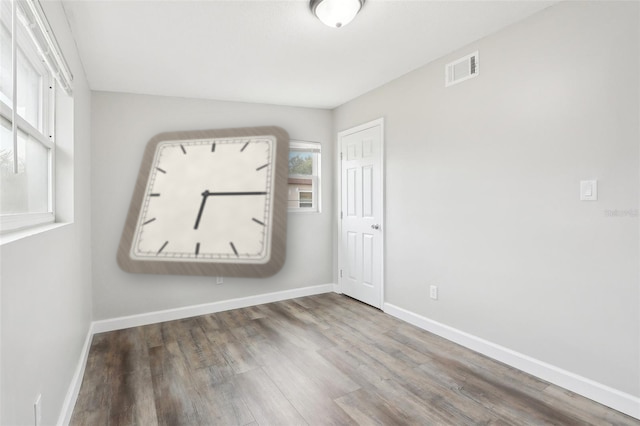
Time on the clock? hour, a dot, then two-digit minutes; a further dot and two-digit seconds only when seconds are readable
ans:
6.15
